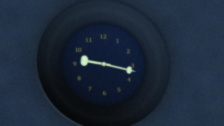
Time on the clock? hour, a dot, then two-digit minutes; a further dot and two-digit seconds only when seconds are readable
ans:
9.17
